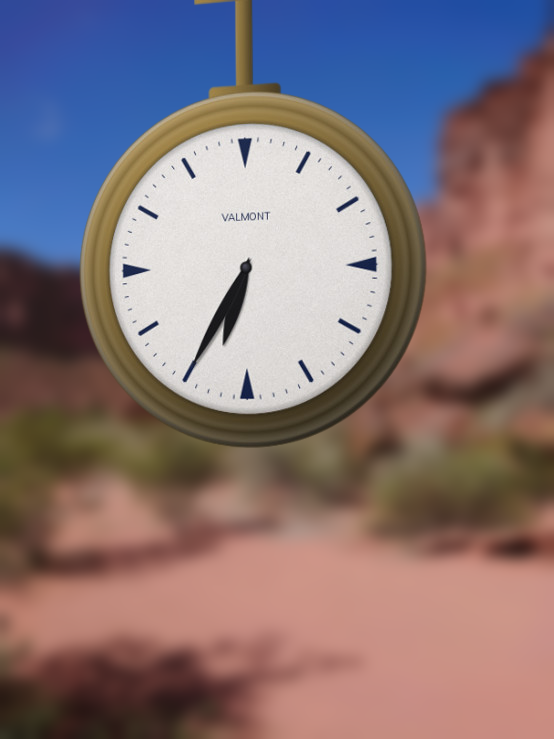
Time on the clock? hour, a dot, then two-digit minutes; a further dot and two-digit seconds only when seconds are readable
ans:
6.35
